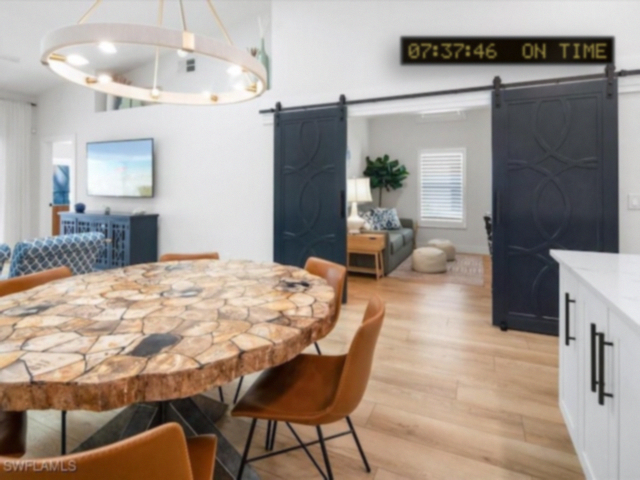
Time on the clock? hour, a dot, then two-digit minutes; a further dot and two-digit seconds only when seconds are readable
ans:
7.37.46
